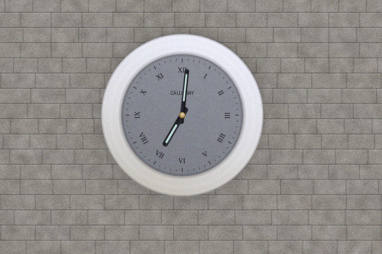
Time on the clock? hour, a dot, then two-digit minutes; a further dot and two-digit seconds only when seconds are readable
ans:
7.01
